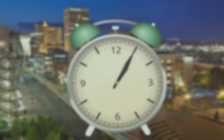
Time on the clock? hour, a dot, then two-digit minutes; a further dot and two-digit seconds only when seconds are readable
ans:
1.05
